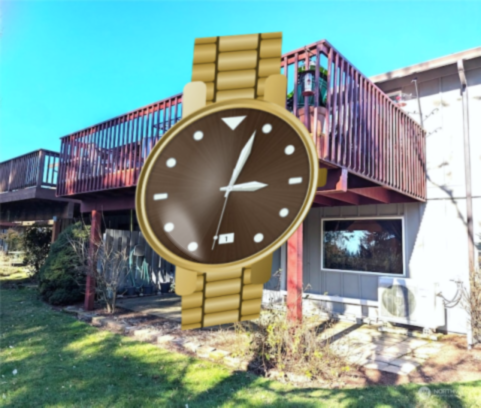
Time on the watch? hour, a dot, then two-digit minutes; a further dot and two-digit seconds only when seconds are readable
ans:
3.03.32
